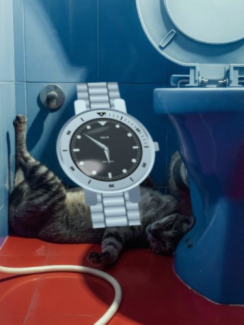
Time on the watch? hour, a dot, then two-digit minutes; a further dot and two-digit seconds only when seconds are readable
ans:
5.52
